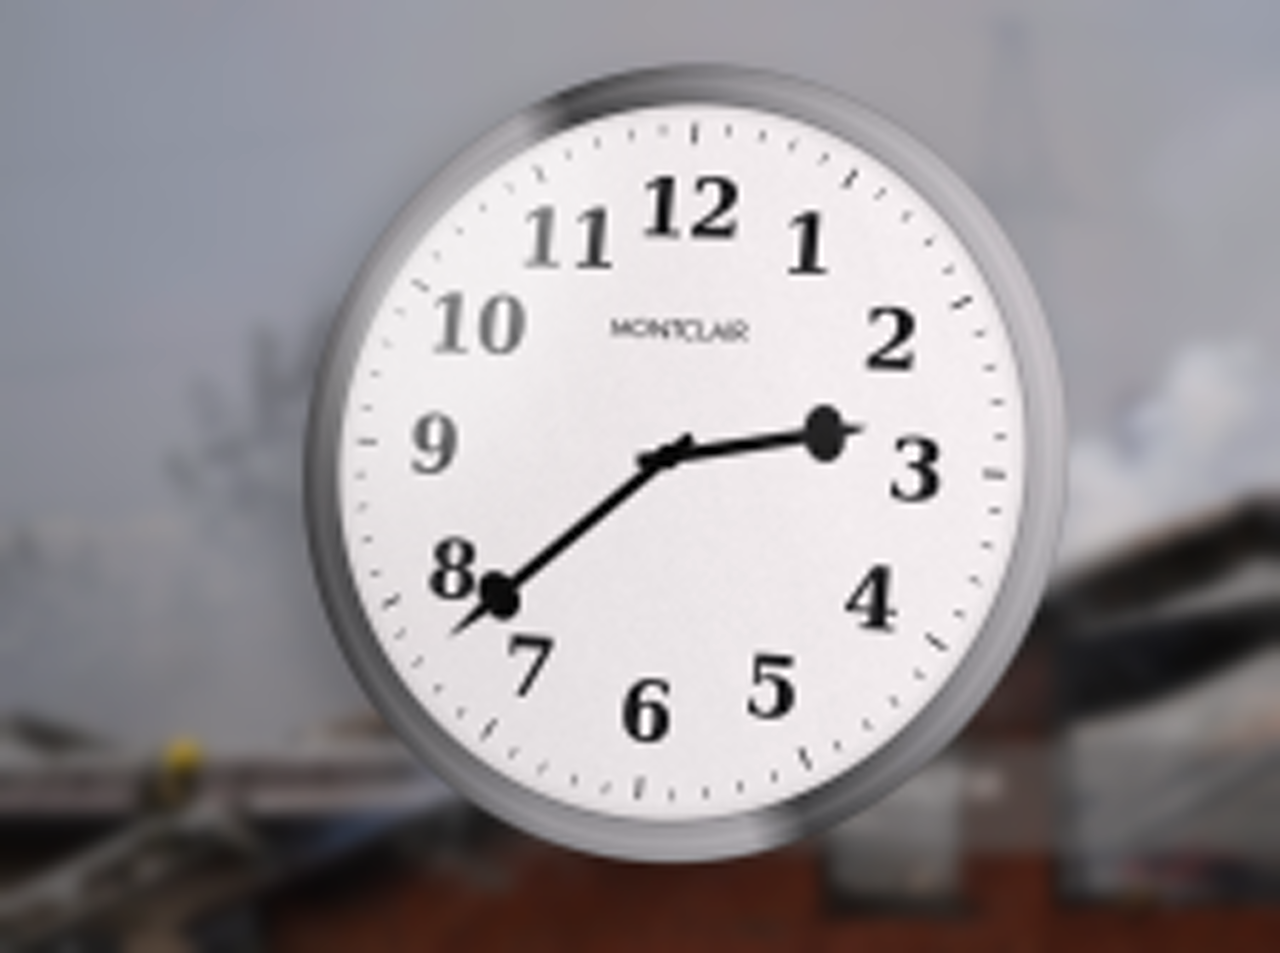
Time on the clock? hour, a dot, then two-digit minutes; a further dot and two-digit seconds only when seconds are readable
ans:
2.38
